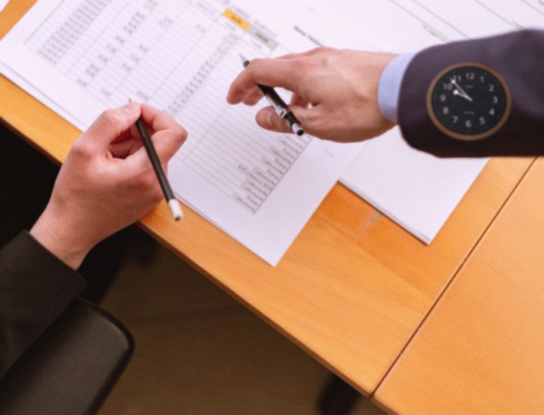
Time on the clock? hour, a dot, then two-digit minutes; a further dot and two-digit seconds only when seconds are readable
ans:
9.53
